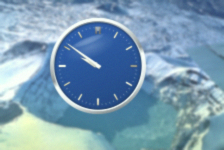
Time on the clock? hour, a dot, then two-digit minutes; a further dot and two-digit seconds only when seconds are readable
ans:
9.51
